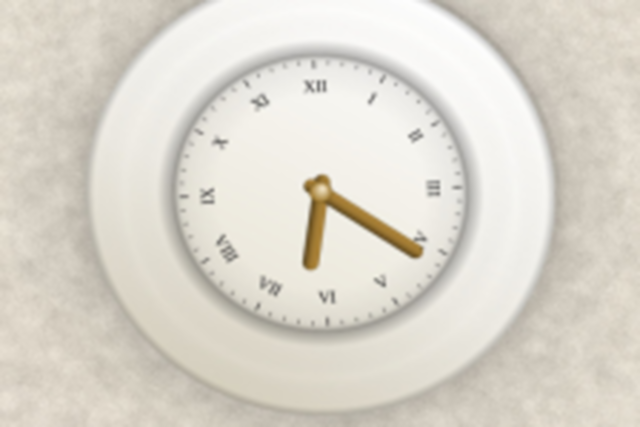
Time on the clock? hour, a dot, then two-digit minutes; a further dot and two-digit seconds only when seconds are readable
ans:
6.21
